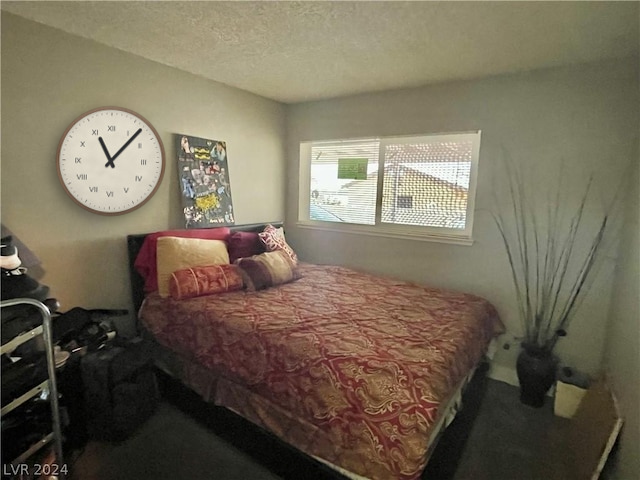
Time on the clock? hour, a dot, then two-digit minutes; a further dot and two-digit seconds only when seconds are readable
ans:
11.07
